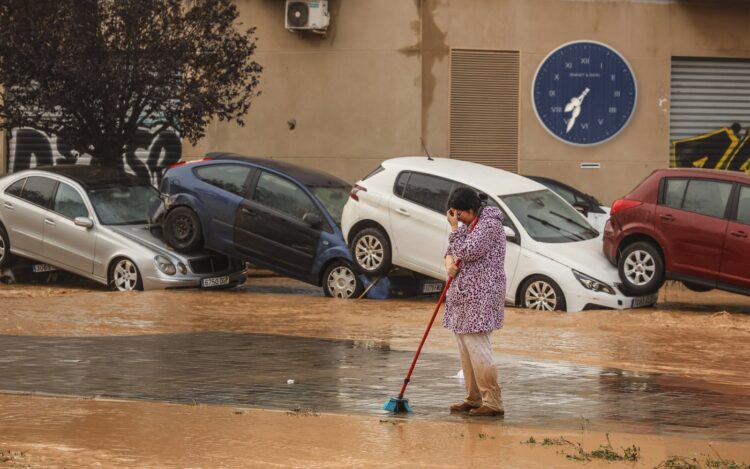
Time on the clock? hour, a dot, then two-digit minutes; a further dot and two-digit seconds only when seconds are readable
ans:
7.34
